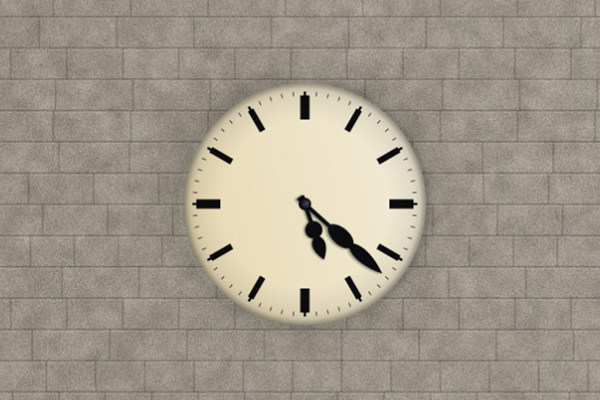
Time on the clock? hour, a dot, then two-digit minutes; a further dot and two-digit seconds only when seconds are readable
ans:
5.22
